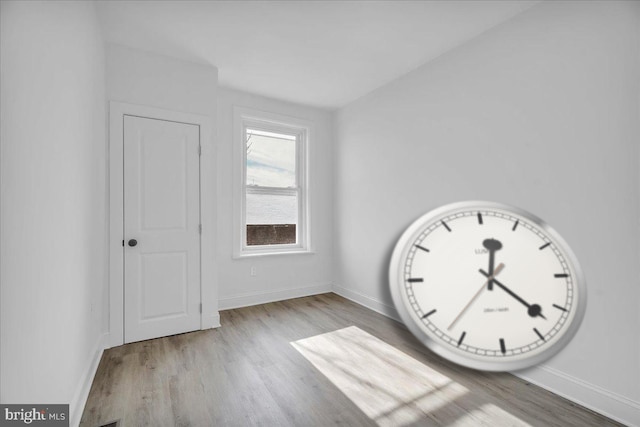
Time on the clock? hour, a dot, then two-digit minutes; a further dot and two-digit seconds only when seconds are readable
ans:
12.22.37
